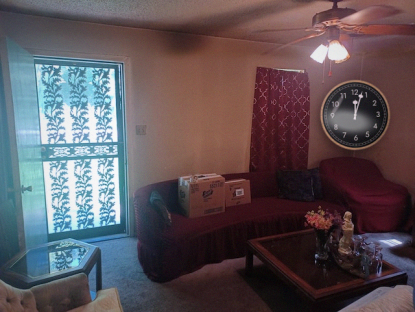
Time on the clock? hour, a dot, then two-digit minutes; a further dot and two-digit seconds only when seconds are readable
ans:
12.03
